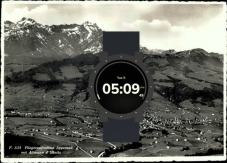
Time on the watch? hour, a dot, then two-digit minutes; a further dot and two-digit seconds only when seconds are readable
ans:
5.09
